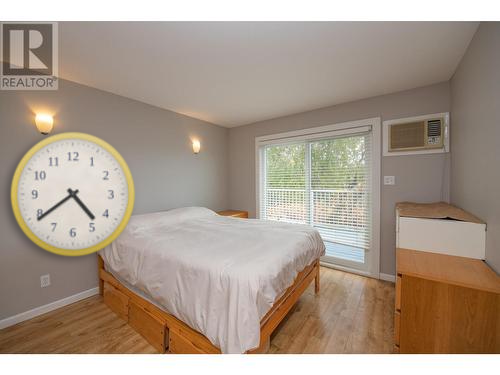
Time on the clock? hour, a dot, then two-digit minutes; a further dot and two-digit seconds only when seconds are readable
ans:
4.39
